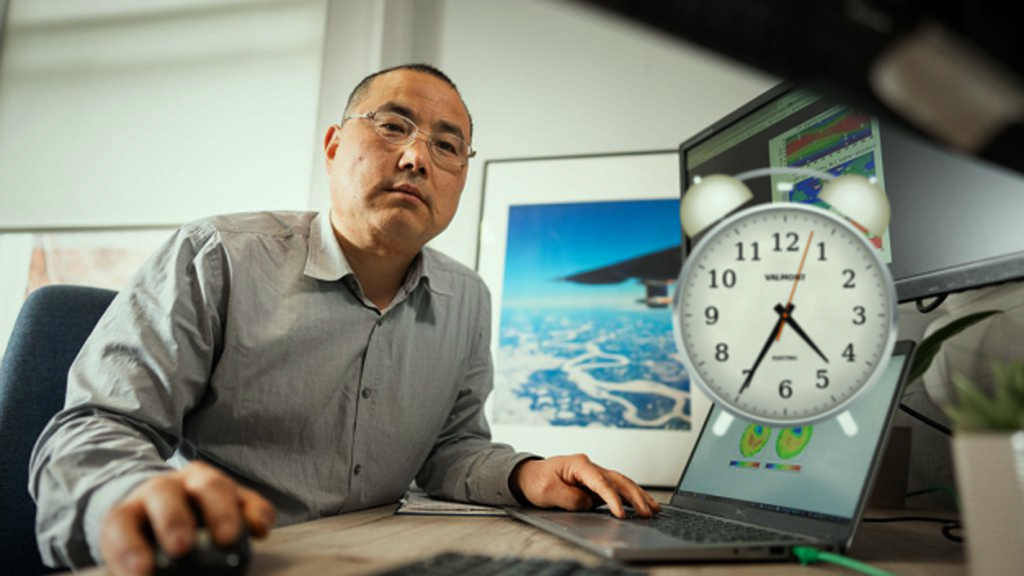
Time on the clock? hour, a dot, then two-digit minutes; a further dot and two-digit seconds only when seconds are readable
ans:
4.35.03
